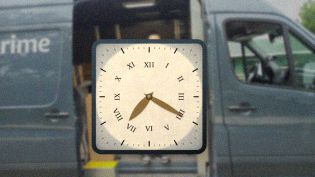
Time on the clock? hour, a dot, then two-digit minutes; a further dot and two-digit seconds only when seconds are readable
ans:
7.20
